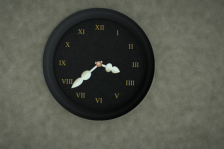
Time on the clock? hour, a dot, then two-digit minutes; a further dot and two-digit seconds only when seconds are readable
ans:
3.38
